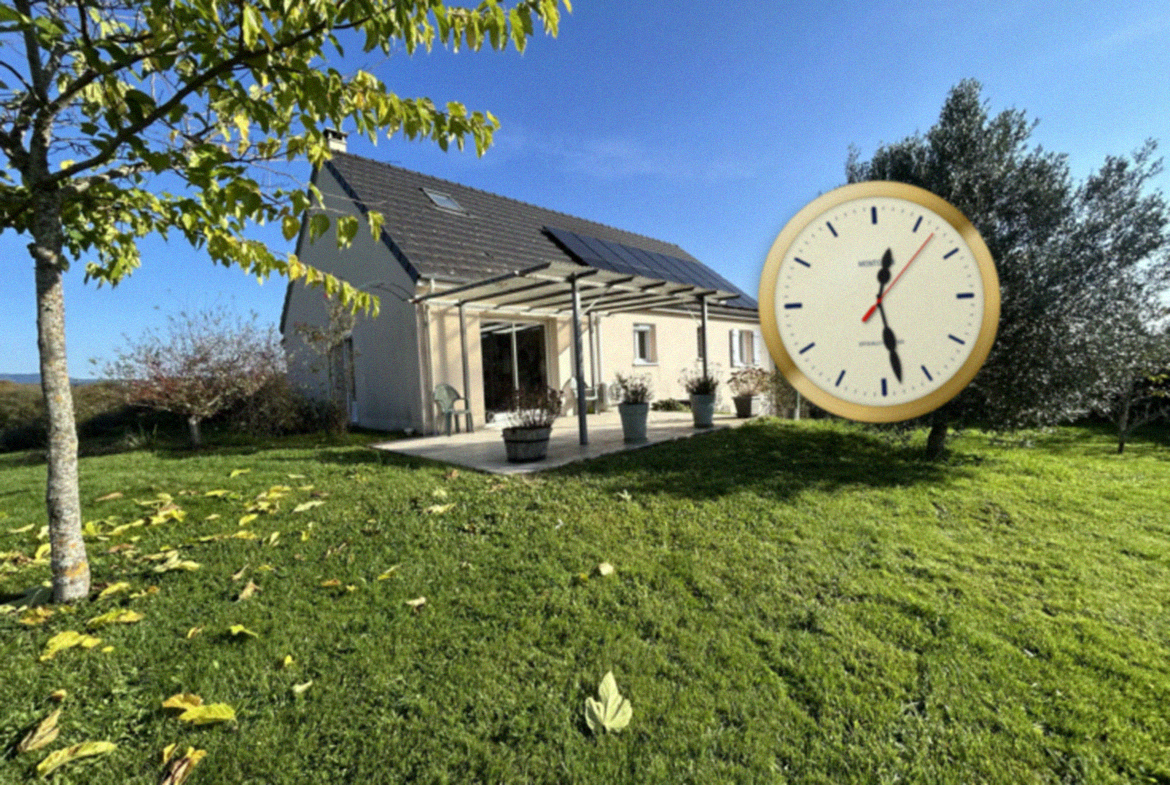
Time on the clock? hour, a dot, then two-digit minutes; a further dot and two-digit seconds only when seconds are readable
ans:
12.28.07
